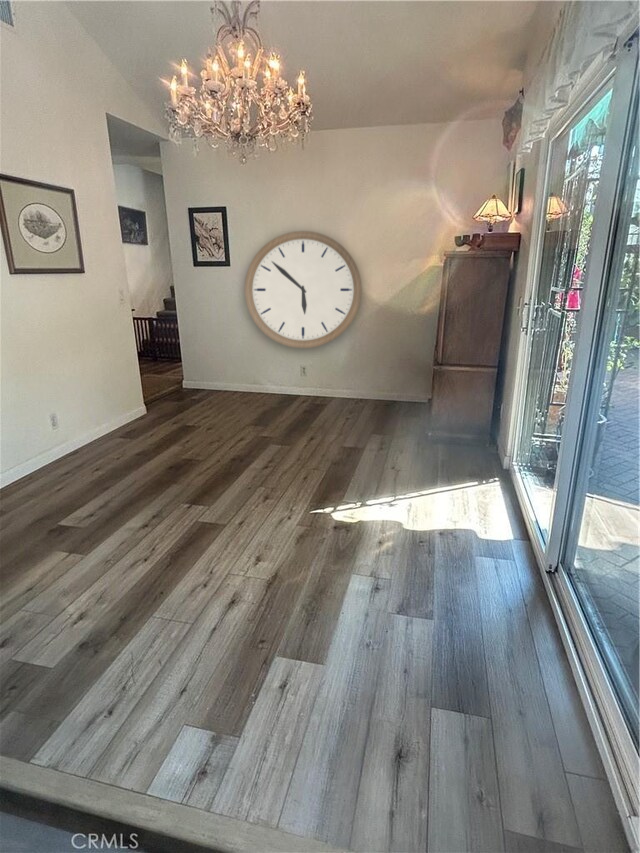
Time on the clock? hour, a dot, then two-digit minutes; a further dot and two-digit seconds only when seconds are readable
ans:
5.52
